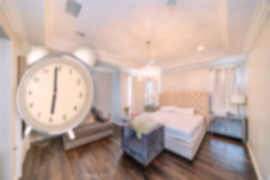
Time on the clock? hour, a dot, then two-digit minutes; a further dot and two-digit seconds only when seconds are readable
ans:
5.59
